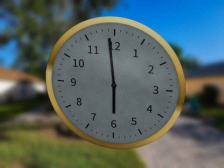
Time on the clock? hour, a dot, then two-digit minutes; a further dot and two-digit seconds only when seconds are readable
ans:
5.59
